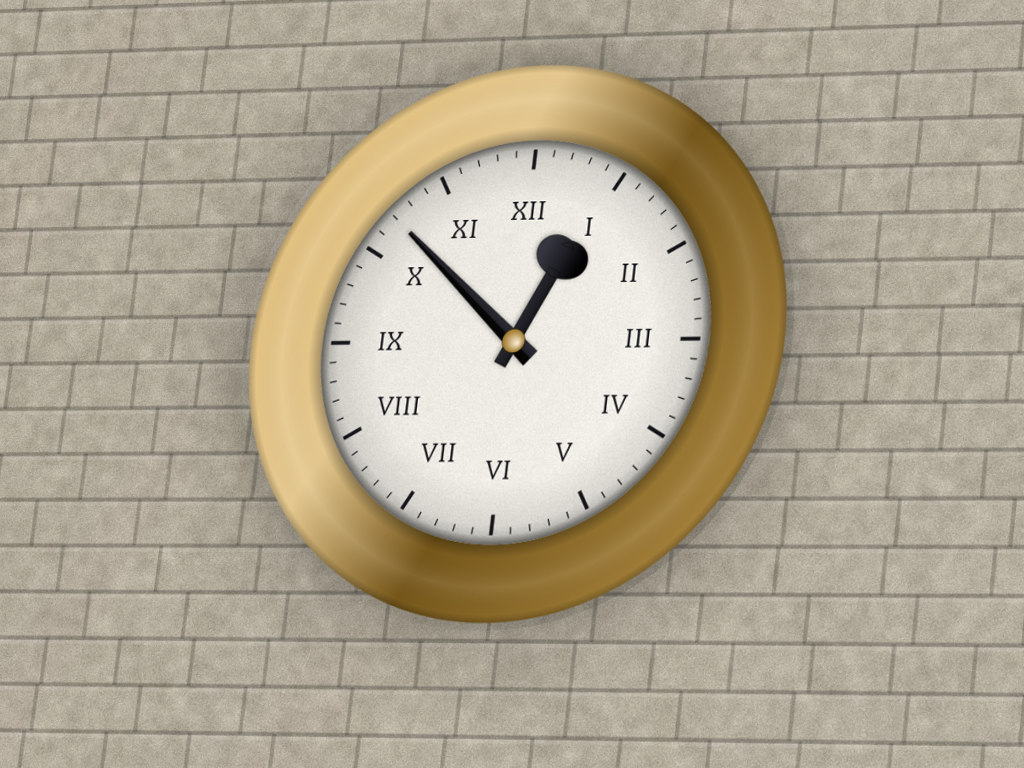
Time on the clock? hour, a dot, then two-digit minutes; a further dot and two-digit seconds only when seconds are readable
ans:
12.52
